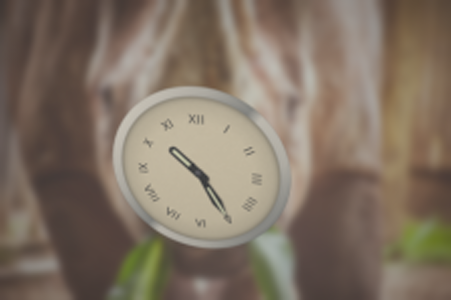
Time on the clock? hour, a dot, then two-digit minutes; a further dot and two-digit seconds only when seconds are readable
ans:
10.25
